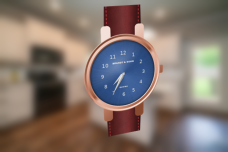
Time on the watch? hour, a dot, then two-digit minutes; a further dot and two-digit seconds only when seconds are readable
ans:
7.35
